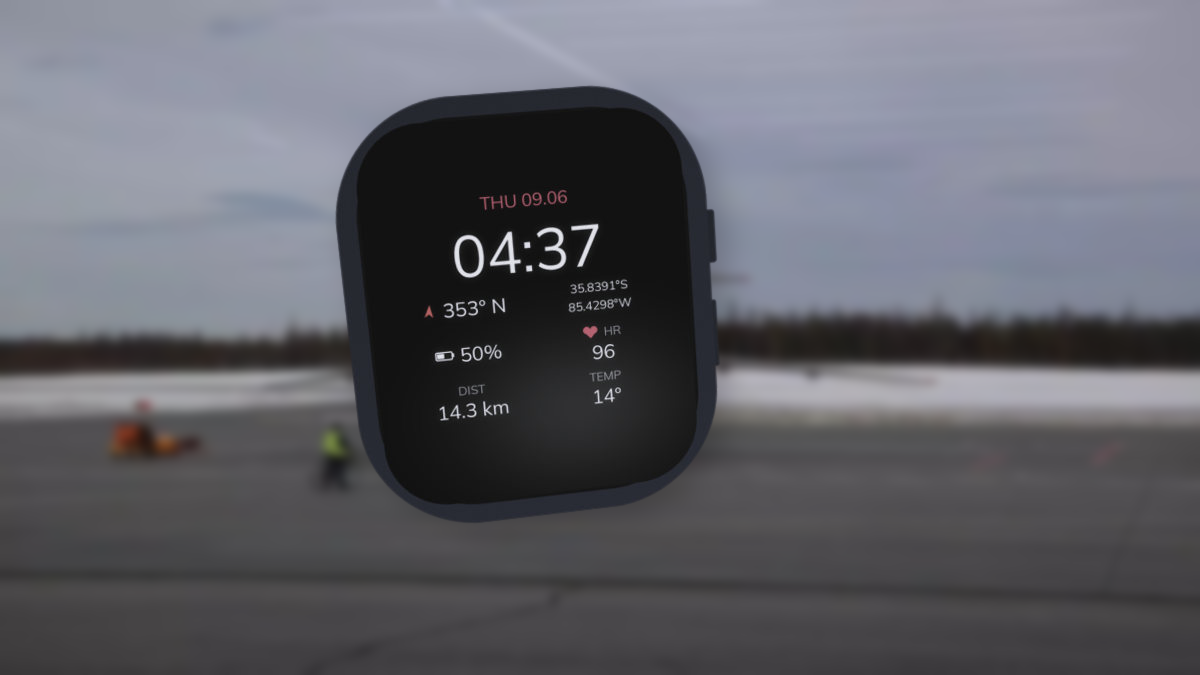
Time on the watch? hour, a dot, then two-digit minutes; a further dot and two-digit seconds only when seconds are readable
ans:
4.37
